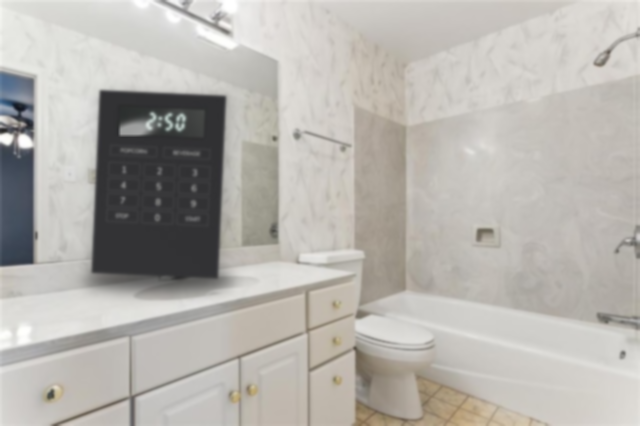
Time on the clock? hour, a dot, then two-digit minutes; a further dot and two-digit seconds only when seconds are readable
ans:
2.50
